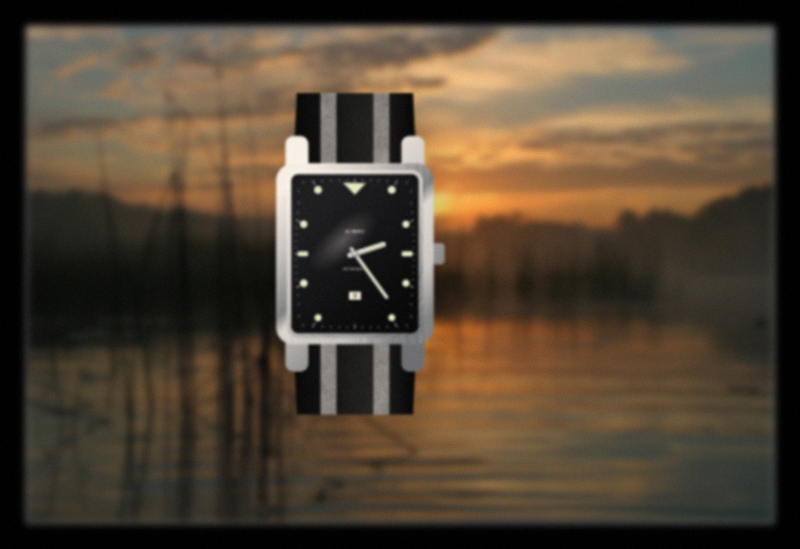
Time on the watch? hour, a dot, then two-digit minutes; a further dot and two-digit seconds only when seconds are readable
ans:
2.24
